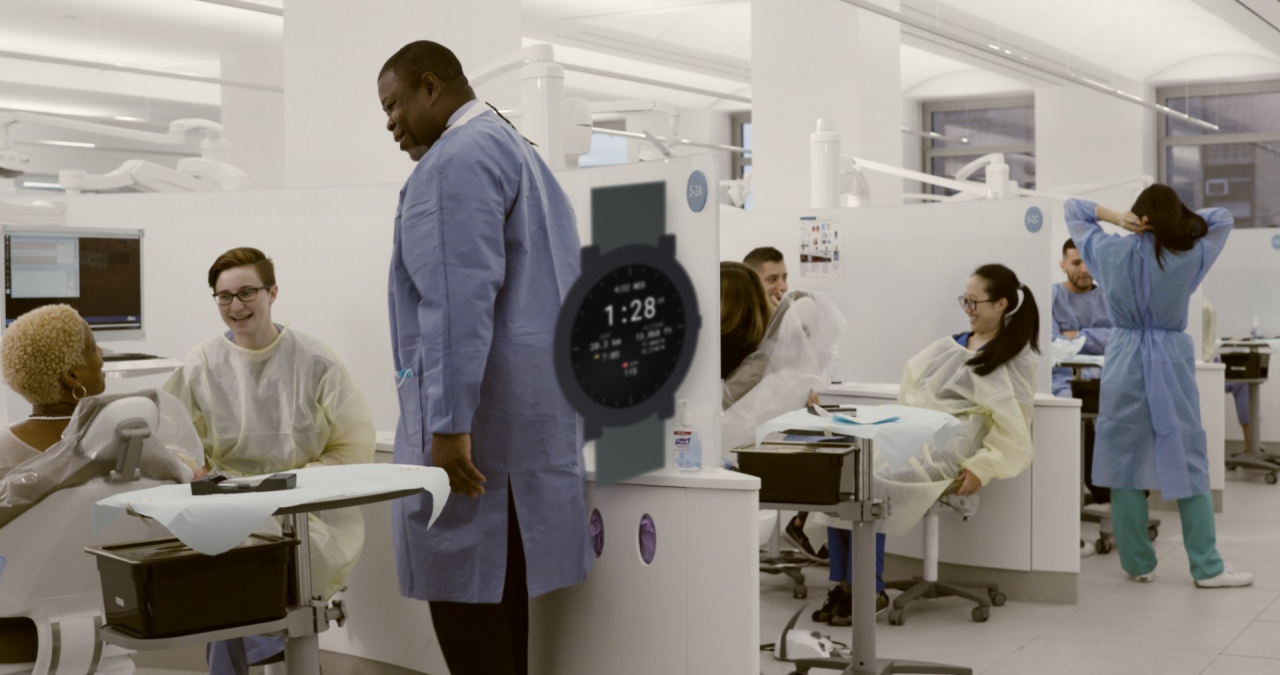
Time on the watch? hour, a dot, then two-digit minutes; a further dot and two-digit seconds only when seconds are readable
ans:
1.28
